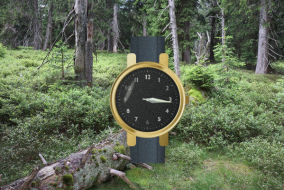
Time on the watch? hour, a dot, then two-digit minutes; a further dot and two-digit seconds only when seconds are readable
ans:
3.16
